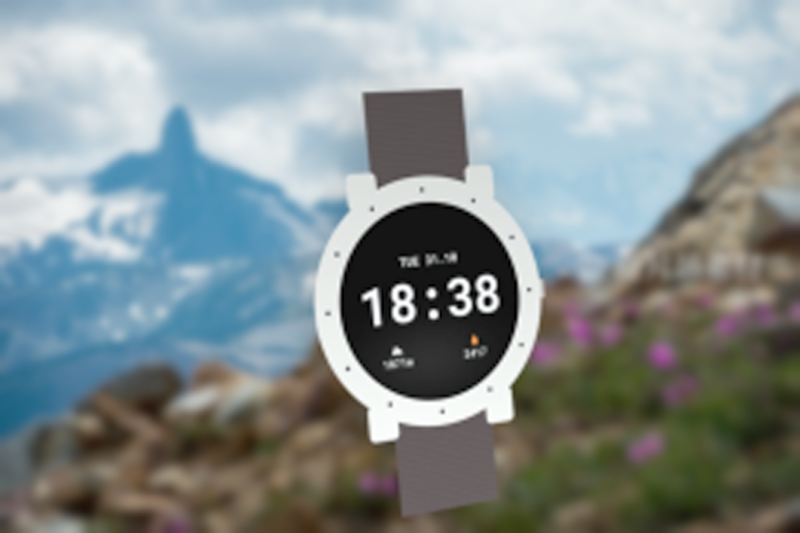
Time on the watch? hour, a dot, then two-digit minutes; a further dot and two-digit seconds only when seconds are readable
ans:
18.38
